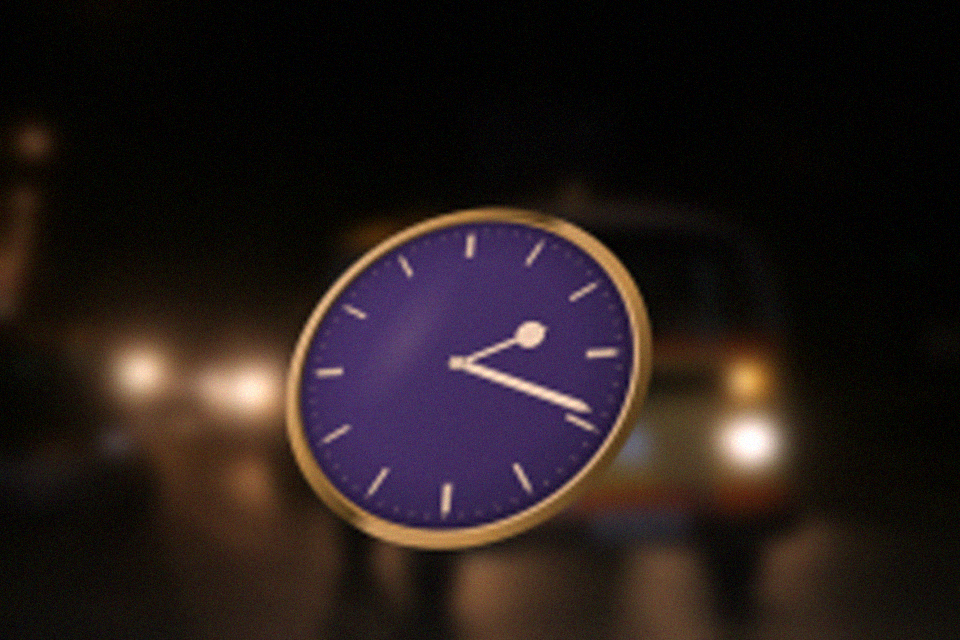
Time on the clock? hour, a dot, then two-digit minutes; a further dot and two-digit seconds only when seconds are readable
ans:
2.19
